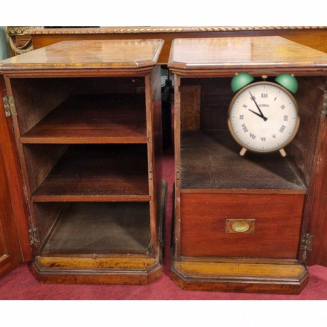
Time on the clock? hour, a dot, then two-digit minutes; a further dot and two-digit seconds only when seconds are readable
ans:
9.55
